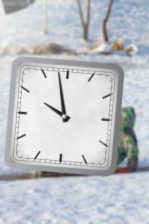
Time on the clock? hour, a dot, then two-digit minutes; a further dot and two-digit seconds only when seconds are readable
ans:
9.58
